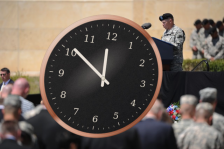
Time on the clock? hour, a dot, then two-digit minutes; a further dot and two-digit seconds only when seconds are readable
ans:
11.51
